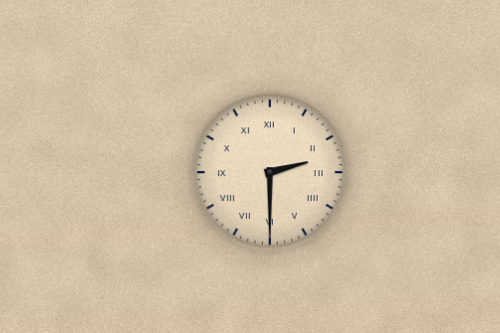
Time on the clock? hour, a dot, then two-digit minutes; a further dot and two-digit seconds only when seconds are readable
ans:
2.30
